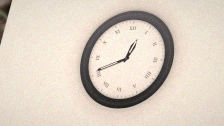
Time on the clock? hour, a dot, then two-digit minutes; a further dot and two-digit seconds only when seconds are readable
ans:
12.41
